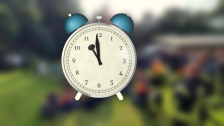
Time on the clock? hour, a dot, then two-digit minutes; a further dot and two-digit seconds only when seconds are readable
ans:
10.59
